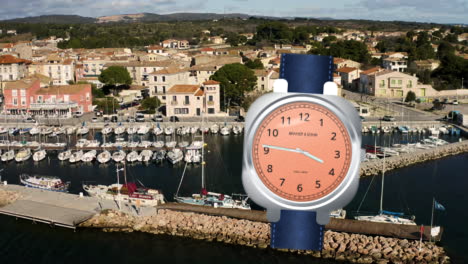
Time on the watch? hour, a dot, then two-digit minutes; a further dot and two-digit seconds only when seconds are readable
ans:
3.46
